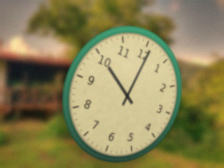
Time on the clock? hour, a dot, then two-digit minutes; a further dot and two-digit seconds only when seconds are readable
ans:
10.01
